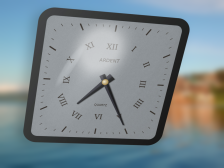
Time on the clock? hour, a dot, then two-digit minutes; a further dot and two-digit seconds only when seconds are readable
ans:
7.25
